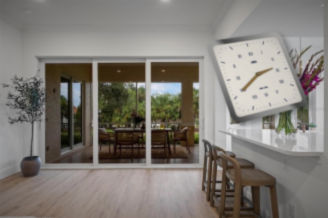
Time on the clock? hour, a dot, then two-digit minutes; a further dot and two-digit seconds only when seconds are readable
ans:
2.40
